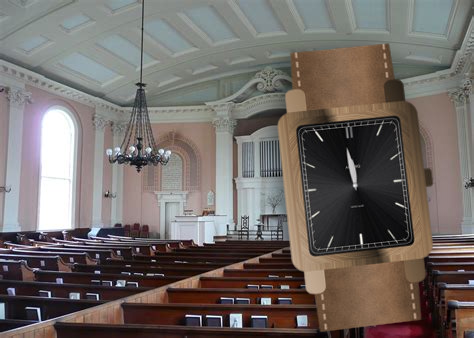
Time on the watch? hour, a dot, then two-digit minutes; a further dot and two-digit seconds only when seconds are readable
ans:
11.59
